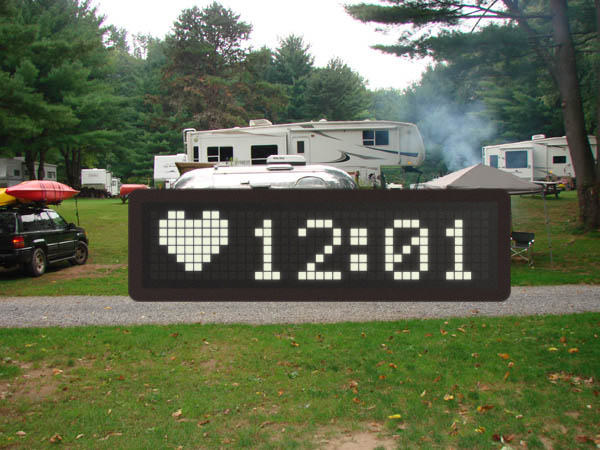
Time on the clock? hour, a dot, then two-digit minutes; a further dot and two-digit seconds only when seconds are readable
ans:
12.01
